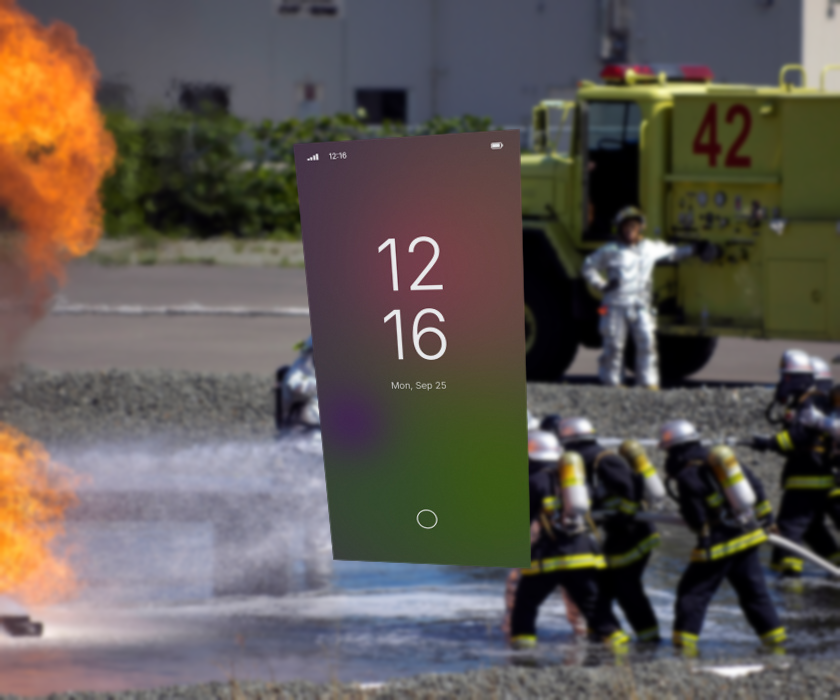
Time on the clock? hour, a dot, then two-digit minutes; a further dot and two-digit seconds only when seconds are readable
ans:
12.16
